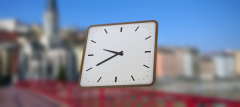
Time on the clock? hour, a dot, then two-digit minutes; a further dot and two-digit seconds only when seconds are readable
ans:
9.40
